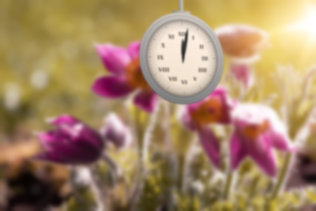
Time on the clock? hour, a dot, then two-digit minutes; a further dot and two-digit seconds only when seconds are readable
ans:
12.02
